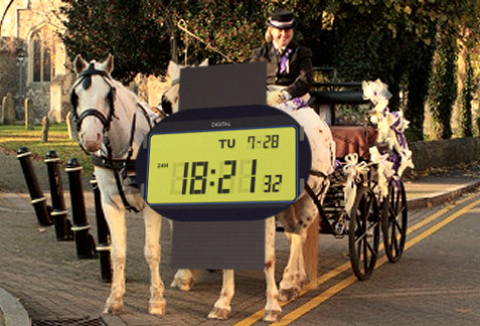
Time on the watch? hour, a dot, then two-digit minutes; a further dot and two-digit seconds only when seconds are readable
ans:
18.21.32
